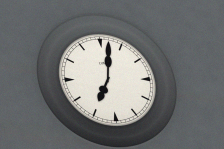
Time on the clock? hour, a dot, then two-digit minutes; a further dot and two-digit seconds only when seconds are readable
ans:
7.02
